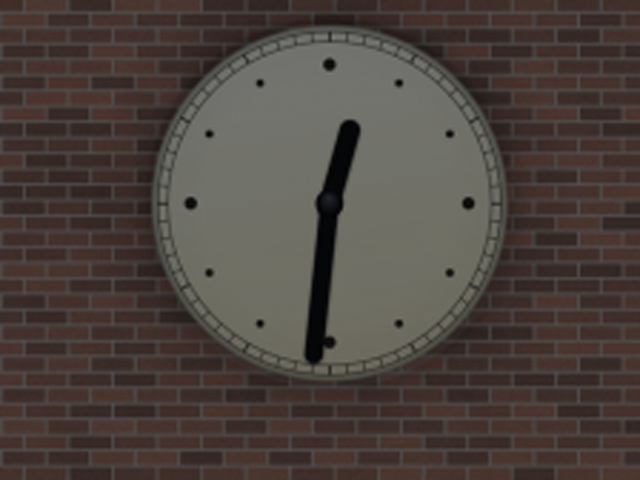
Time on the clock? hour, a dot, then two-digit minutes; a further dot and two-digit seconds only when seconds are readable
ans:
12.31
